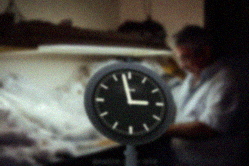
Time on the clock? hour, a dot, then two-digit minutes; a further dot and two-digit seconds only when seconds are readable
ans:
2.58
